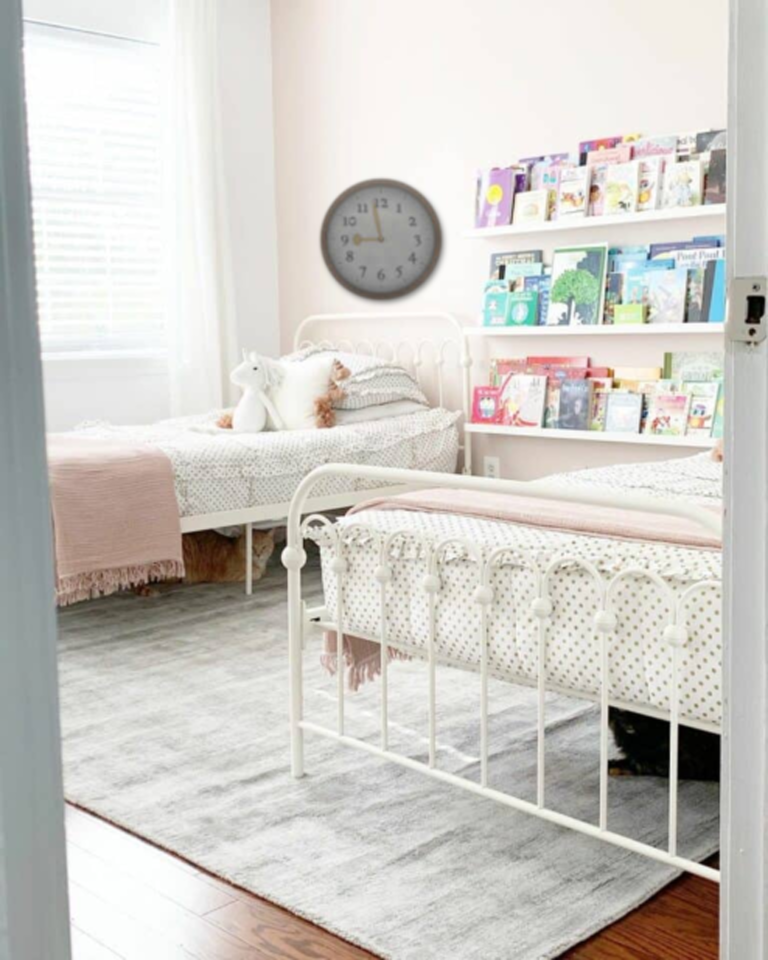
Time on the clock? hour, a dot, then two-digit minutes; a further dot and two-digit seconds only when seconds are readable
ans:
8.58
